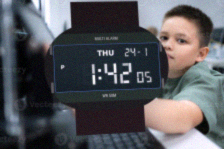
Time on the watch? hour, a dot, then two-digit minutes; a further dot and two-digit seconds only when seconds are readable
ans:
1.42.05
